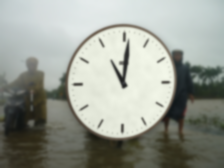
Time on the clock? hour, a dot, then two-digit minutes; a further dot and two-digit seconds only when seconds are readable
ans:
11.01
